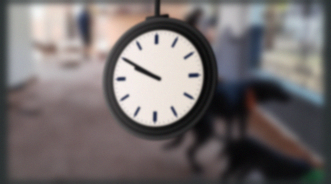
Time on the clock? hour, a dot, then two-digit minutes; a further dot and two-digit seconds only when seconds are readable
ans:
9.50
